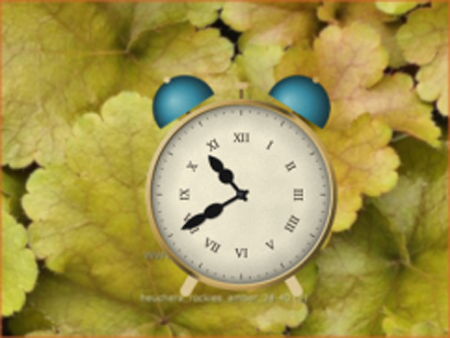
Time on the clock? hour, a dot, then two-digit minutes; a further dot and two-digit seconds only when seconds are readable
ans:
10.40
